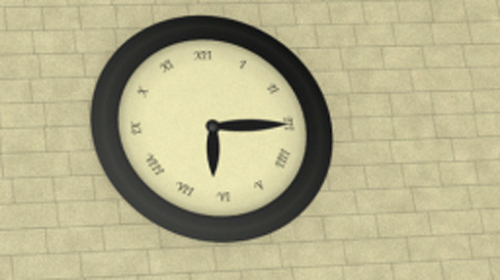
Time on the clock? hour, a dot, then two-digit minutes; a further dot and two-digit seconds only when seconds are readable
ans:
6.15
